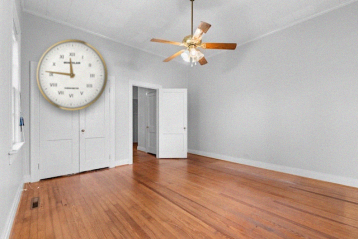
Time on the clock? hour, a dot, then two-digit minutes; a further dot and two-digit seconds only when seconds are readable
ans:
11.46
